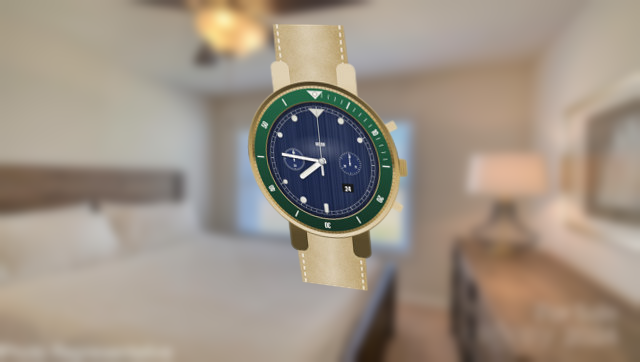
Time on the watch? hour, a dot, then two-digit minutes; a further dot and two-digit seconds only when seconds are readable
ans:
7.46
